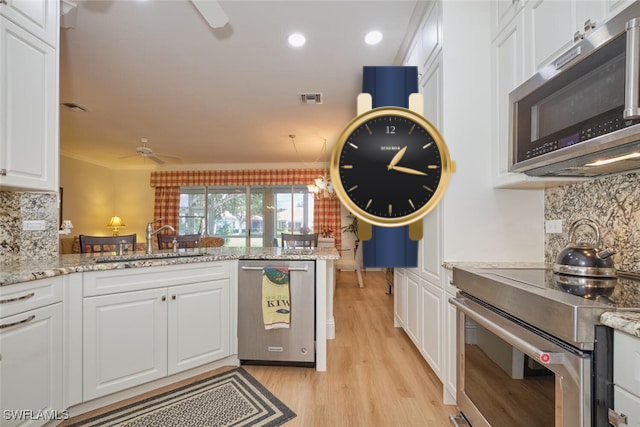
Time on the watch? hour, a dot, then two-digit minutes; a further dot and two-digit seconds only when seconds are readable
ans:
1.17
